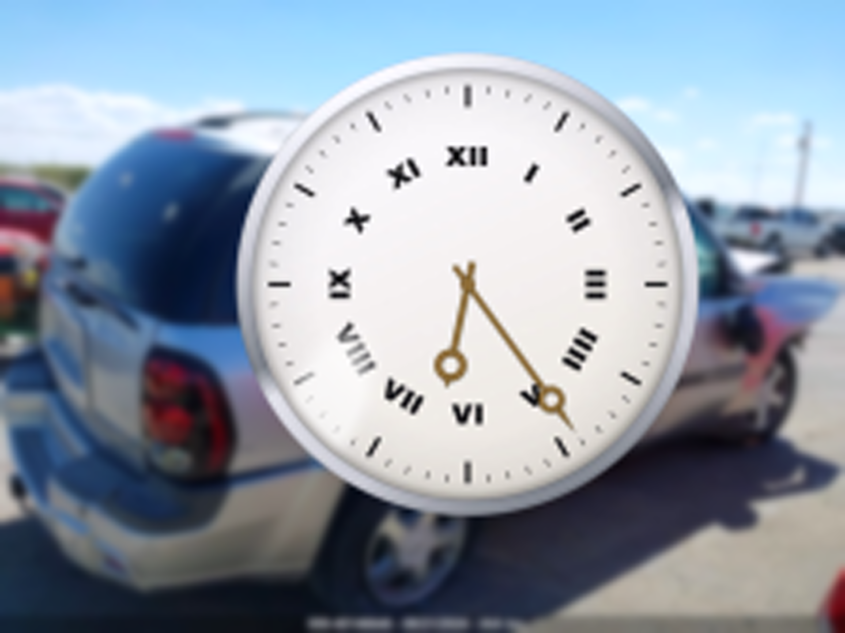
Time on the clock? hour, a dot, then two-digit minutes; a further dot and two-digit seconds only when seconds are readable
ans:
6.24
